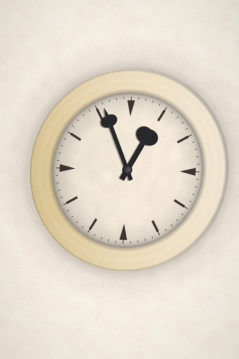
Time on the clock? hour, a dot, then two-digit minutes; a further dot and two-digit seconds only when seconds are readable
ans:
12.56
